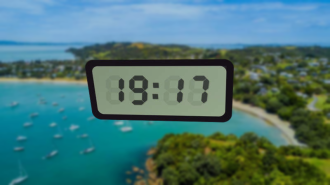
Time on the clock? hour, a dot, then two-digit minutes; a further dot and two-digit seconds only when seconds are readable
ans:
19.17
